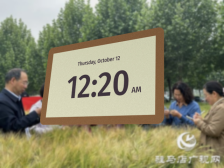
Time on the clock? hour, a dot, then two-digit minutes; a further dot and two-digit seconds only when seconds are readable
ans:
12.20
